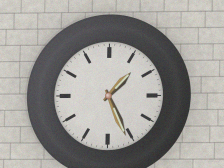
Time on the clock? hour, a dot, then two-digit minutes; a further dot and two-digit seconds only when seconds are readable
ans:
1.26
